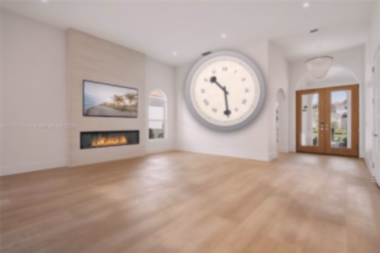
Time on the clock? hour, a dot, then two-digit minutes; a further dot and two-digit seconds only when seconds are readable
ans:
10.29
